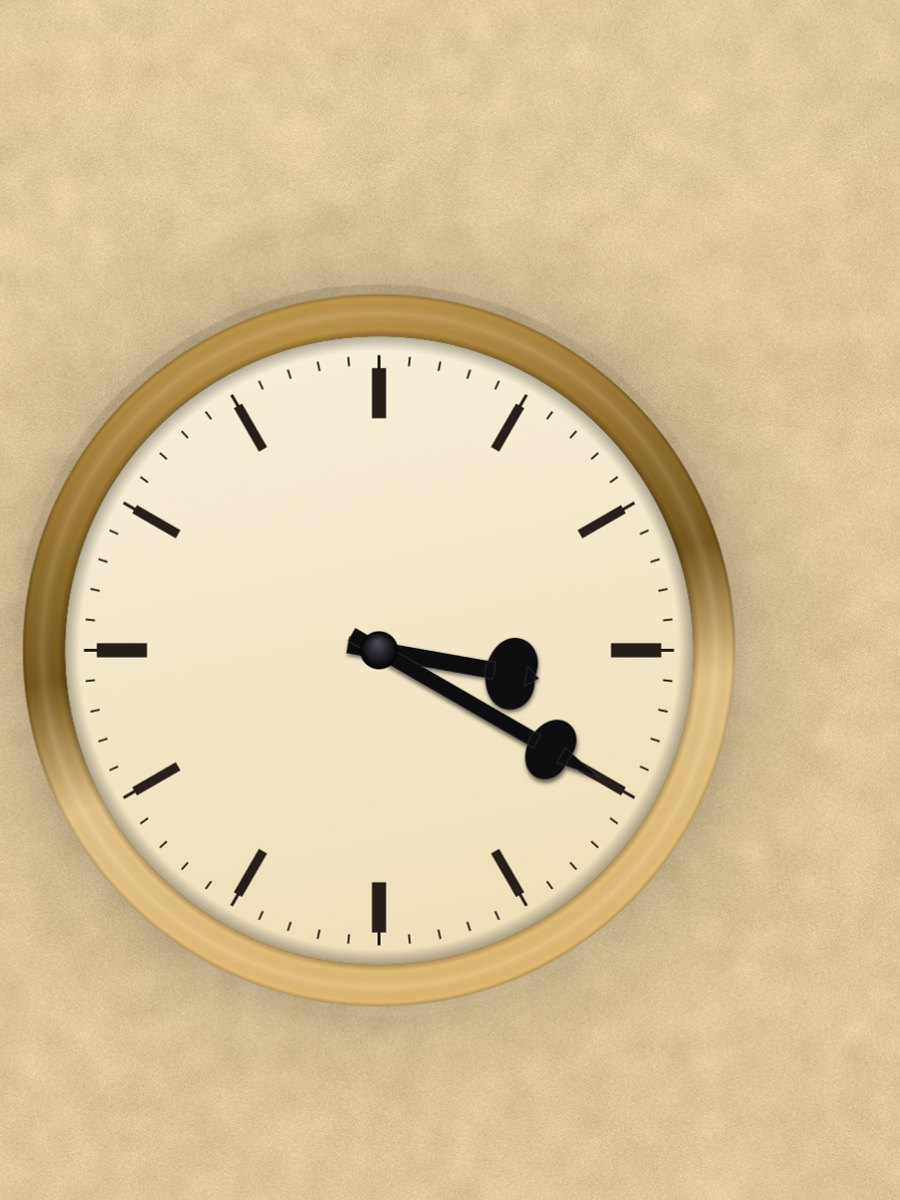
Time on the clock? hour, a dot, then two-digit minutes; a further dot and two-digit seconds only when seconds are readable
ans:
3.20
